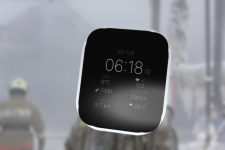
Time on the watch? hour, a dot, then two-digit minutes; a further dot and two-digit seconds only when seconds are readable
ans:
6.18
